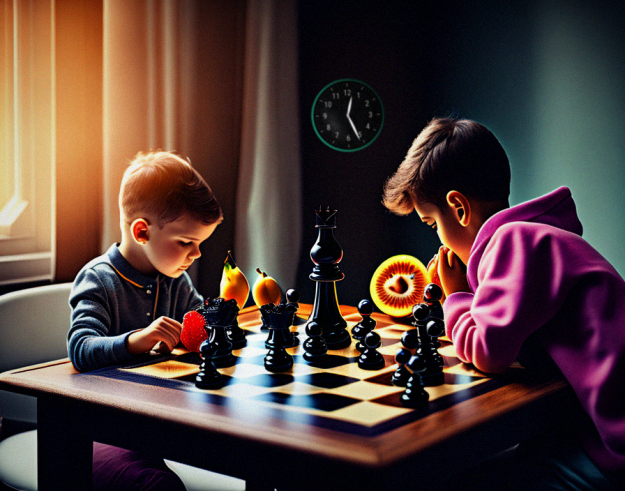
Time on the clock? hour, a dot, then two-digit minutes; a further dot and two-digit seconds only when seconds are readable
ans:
12.26
